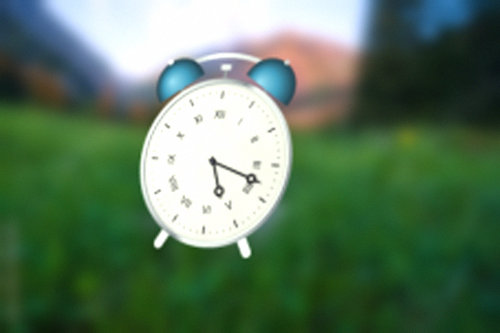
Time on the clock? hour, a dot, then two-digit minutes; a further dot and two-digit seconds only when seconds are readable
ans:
5.18
